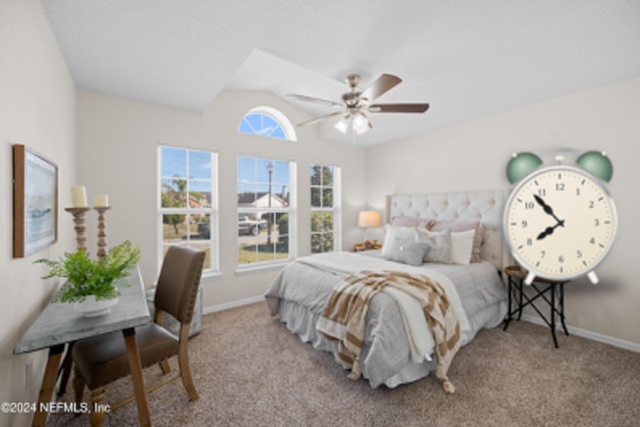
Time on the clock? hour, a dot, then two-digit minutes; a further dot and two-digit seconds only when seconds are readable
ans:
7.53
